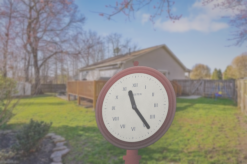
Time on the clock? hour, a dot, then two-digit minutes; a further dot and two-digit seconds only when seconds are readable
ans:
11.24
